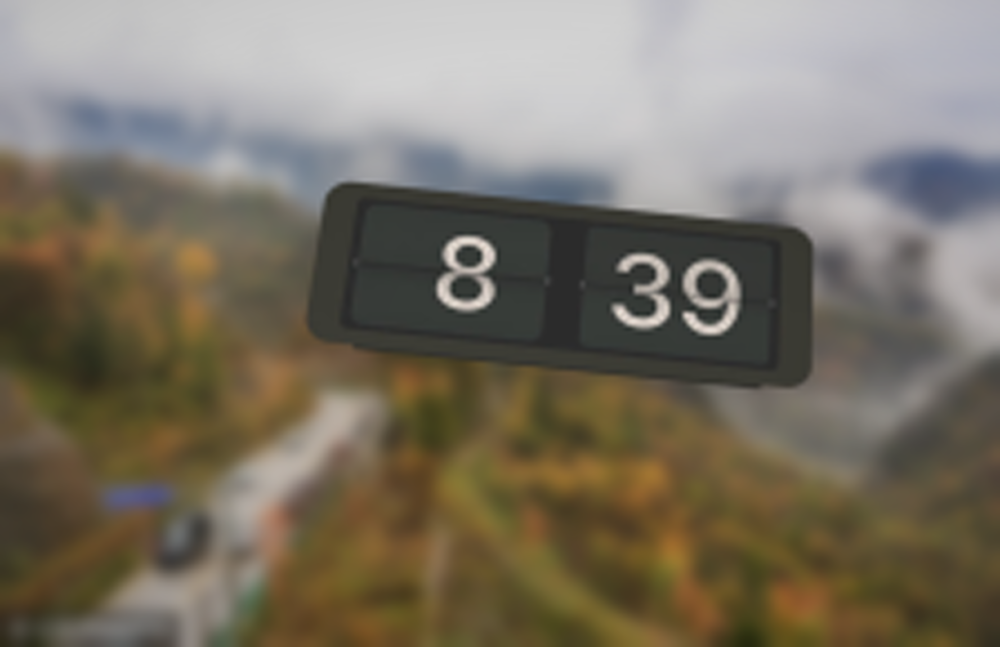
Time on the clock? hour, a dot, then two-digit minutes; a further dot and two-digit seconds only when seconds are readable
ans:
8.39
